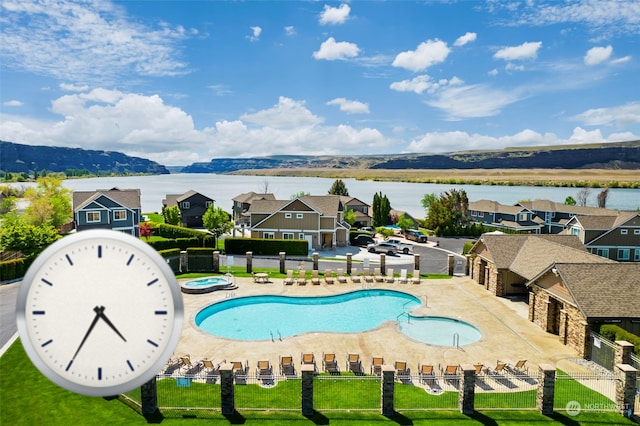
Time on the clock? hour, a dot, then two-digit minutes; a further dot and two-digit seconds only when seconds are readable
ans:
4.35
